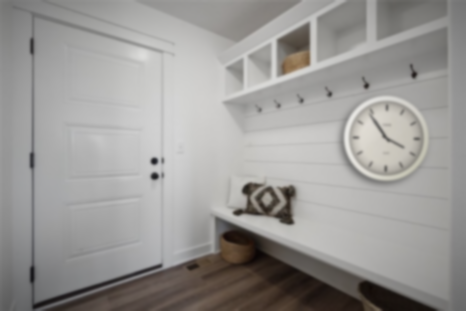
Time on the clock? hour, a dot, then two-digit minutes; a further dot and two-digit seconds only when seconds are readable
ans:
3.54
